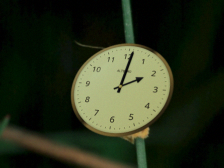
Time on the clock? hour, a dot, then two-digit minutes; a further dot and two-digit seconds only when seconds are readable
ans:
2.01
